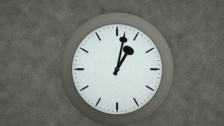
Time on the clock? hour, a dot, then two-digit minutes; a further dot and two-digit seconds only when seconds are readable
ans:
1.02
